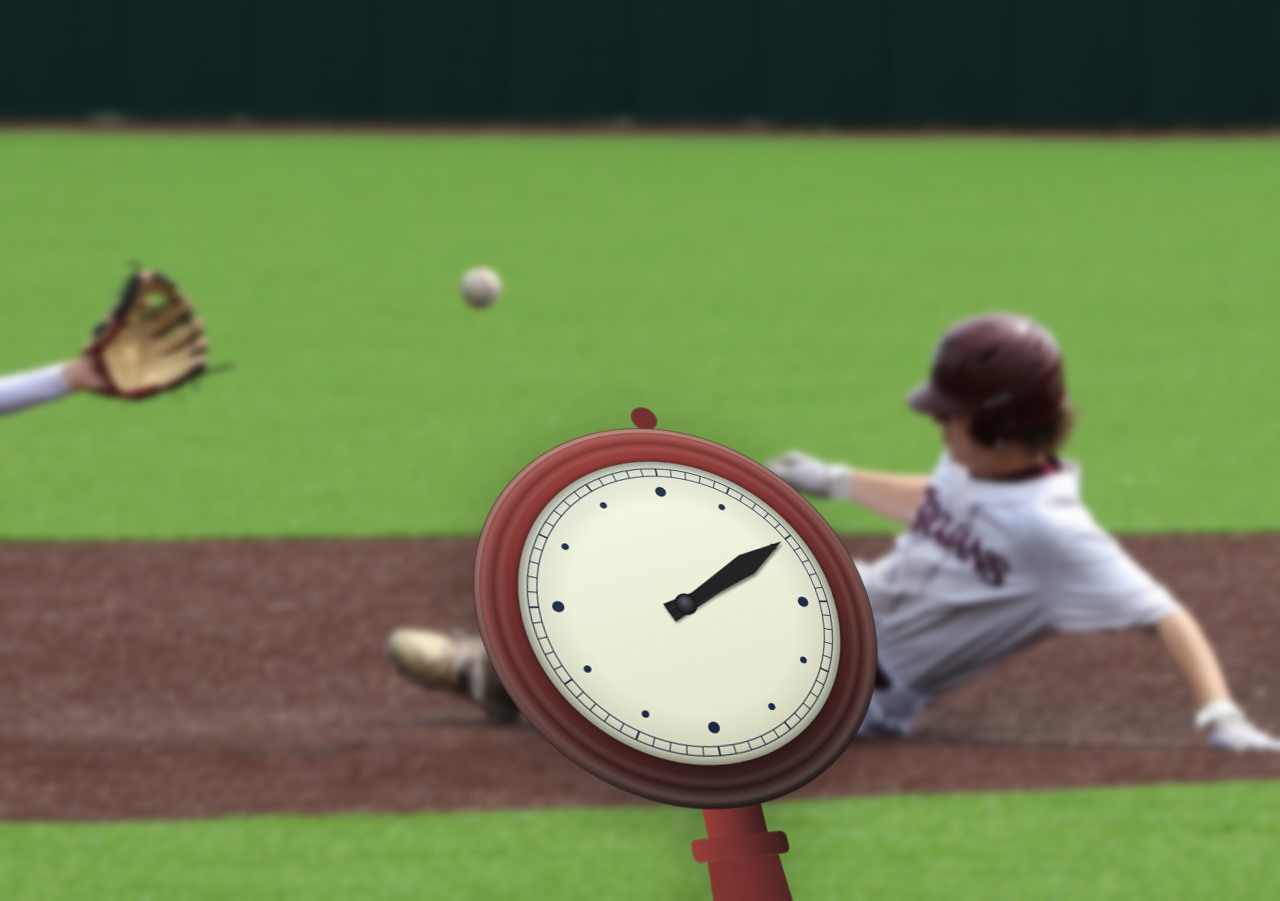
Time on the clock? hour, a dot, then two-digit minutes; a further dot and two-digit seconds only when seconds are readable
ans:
2.10
